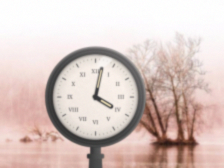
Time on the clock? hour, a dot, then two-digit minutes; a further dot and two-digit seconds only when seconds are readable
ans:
4.02
